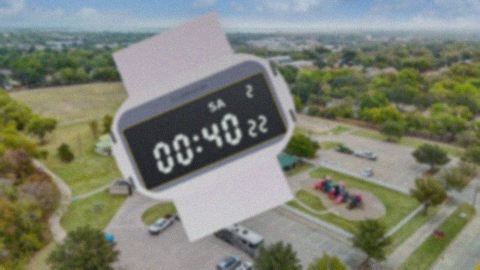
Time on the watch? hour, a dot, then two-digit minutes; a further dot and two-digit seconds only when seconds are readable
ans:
0.40.22
